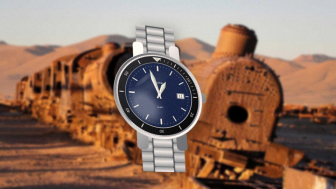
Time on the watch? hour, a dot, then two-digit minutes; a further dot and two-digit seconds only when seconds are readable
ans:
12.57
